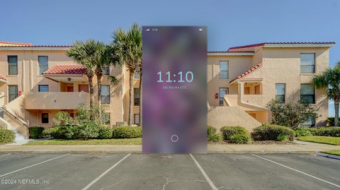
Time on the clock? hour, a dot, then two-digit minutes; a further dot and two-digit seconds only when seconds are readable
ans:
11.10
